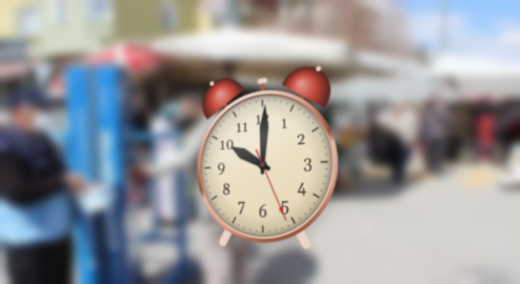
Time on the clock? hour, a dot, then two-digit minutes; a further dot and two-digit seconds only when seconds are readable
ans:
10.00.26
